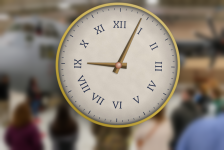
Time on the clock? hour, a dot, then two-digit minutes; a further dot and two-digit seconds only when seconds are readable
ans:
9.04
